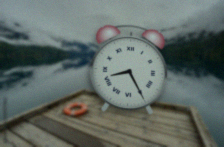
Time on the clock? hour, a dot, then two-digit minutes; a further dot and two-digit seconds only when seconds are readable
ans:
8.25
